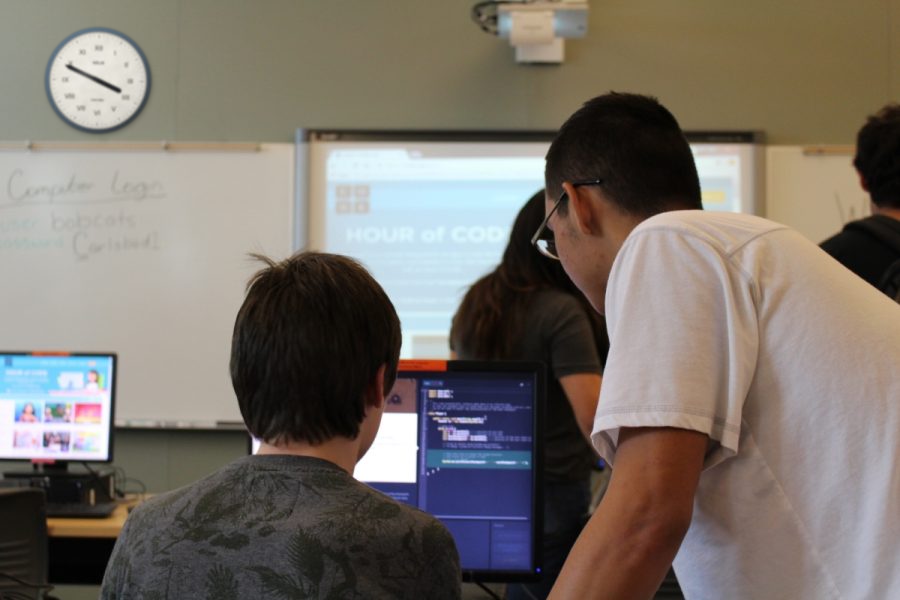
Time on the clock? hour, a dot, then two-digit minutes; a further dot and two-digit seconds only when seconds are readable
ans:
3.49
